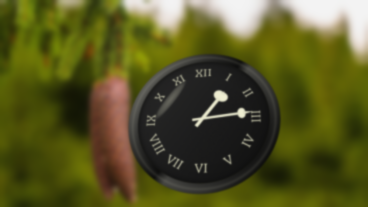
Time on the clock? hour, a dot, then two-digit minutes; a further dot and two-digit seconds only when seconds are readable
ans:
1.14
